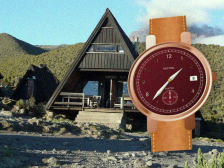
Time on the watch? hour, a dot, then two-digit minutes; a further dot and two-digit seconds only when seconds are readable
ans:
1.37
